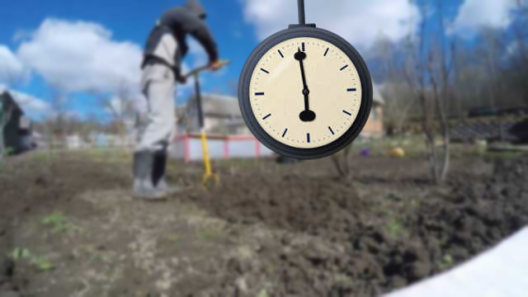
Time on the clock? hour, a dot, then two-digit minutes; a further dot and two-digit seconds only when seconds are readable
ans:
5.59
